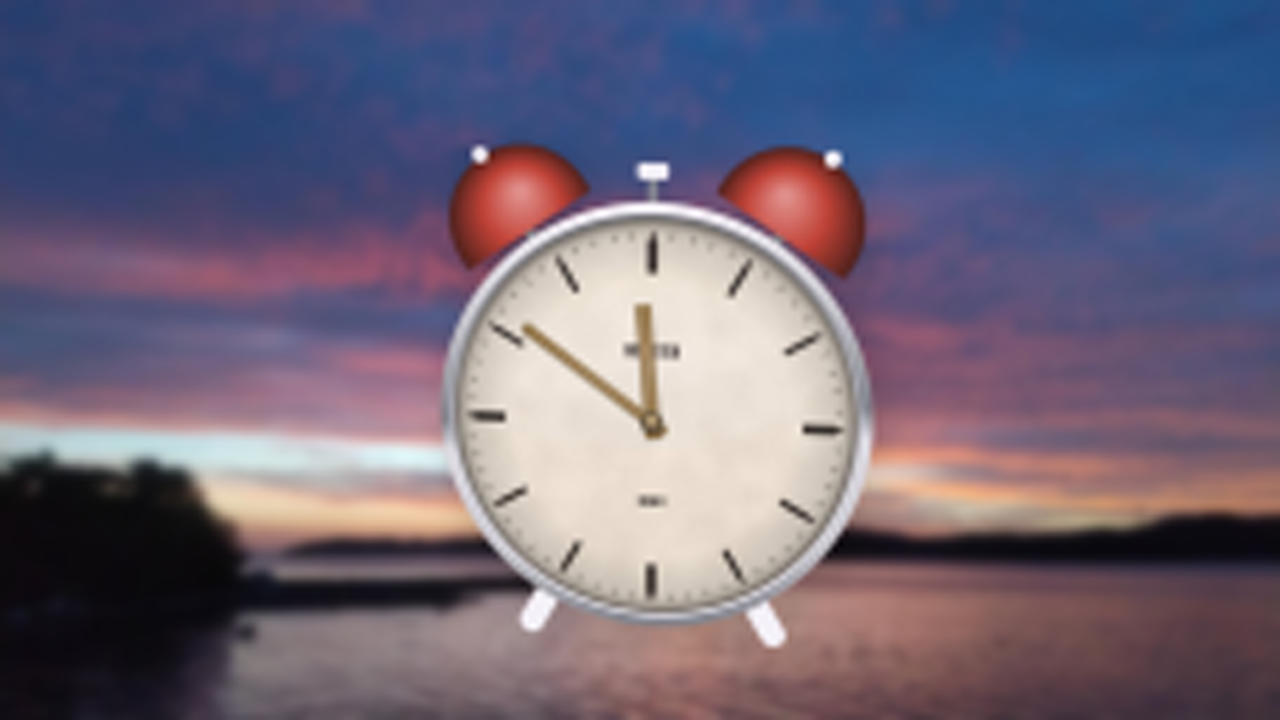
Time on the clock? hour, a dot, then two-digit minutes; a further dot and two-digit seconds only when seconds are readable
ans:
11.51
